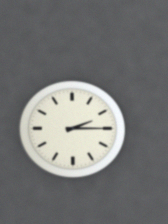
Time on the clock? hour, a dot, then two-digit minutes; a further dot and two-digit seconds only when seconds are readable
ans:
2.15
